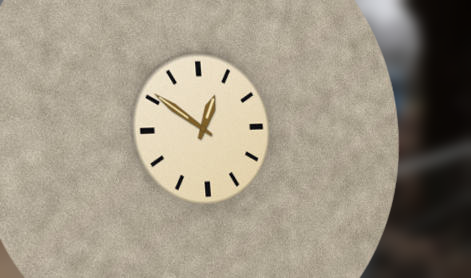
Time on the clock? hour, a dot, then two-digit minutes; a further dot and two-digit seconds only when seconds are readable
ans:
12.51
